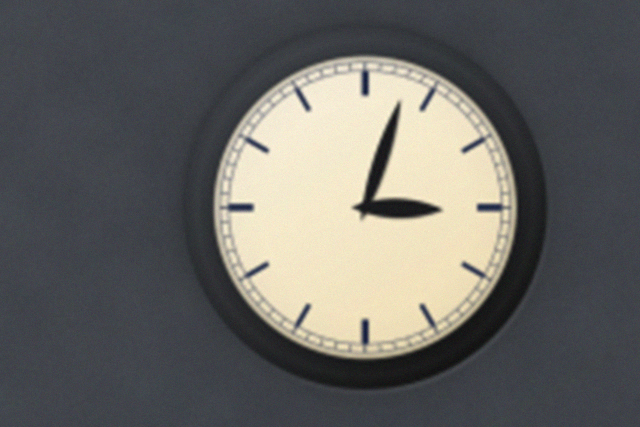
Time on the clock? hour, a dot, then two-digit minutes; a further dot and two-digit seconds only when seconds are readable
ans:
3.03
